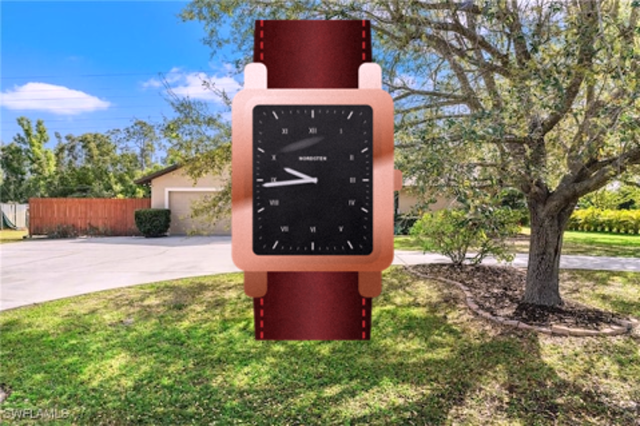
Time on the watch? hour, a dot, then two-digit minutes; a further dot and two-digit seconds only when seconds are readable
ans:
9.44
